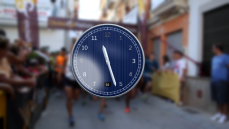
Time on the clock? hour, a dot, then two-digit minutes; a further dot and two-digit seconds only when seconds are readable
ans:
11.27
